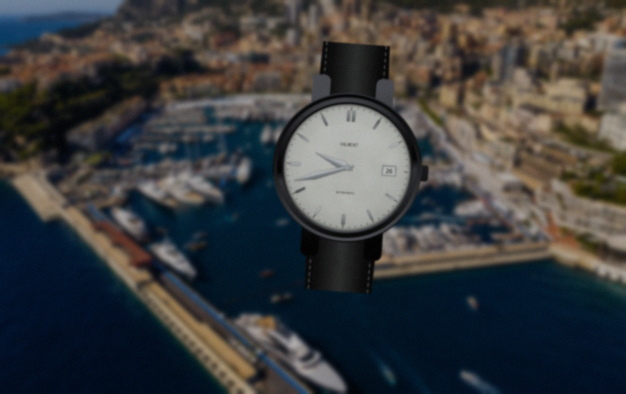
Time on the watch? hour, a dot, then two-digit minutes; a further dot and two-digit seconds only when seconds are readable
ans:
9.42
